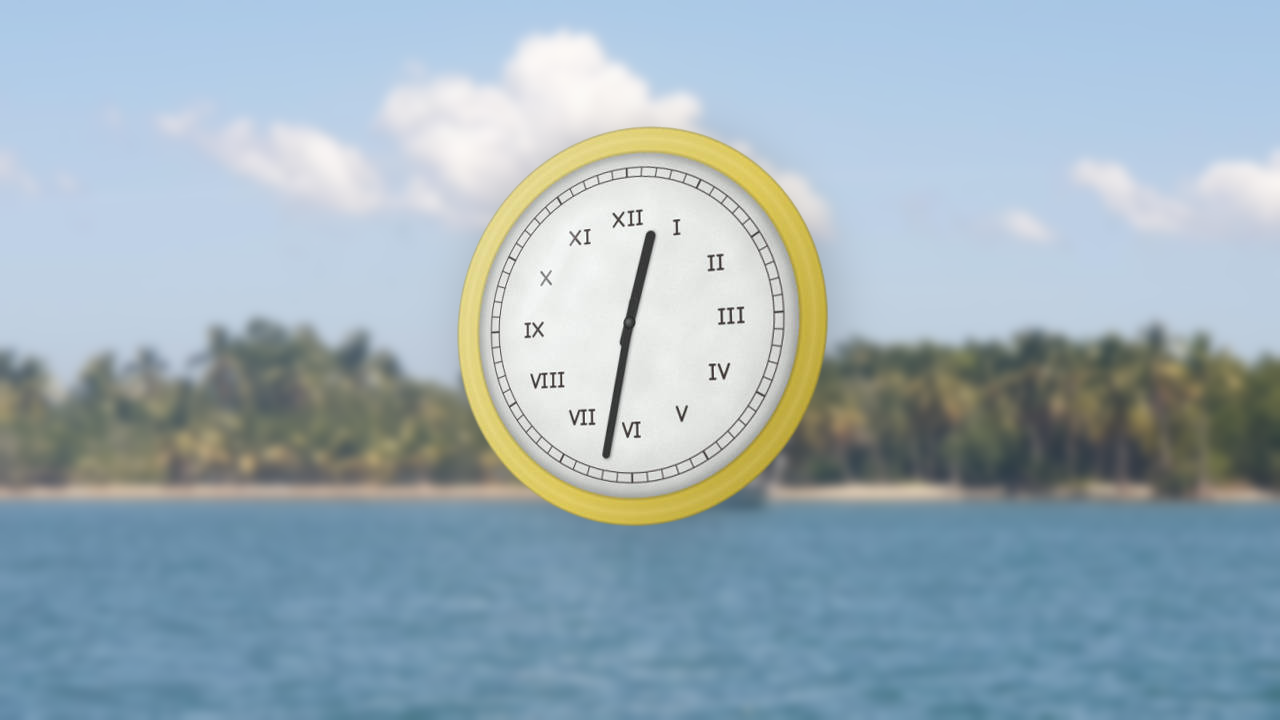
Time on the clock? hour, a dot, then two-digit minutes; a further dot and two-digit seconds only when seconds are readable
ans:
12.32
